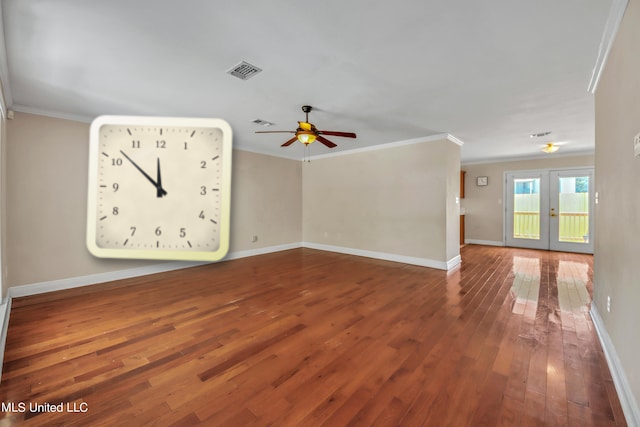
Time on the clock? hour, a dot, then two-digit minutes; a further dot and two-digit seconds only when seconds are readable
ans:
11.52
